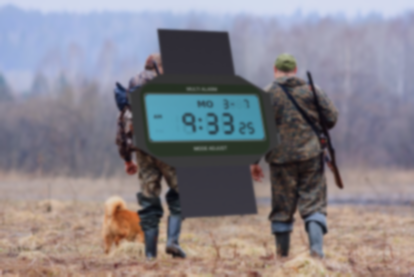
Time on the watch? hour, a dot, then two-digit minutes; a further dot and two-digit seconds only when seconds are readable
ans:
9.33.25
